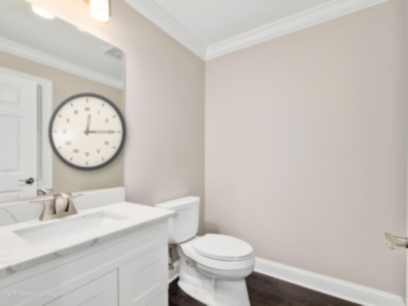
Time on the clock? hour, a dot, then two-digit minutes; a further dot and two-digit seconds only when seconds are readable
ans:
12.15
